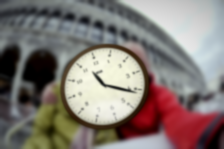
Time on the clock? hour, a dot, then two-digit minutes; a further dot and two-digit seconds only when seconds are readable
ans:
11.21
